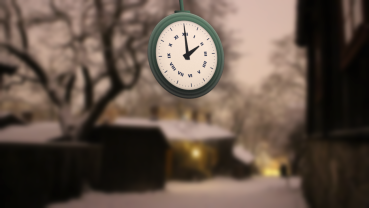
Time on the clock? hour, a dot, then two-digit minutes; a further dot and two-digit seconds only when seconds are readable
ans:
2.00
